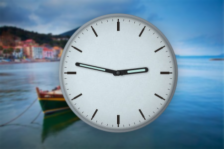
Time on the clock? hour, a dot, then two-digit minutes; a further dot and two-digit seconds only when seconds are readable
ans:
2.47
